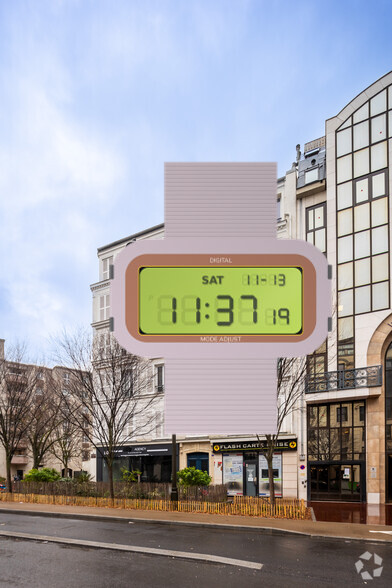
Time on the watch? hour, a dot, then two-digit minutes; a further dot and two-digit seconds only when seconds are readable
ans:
11.37.19
